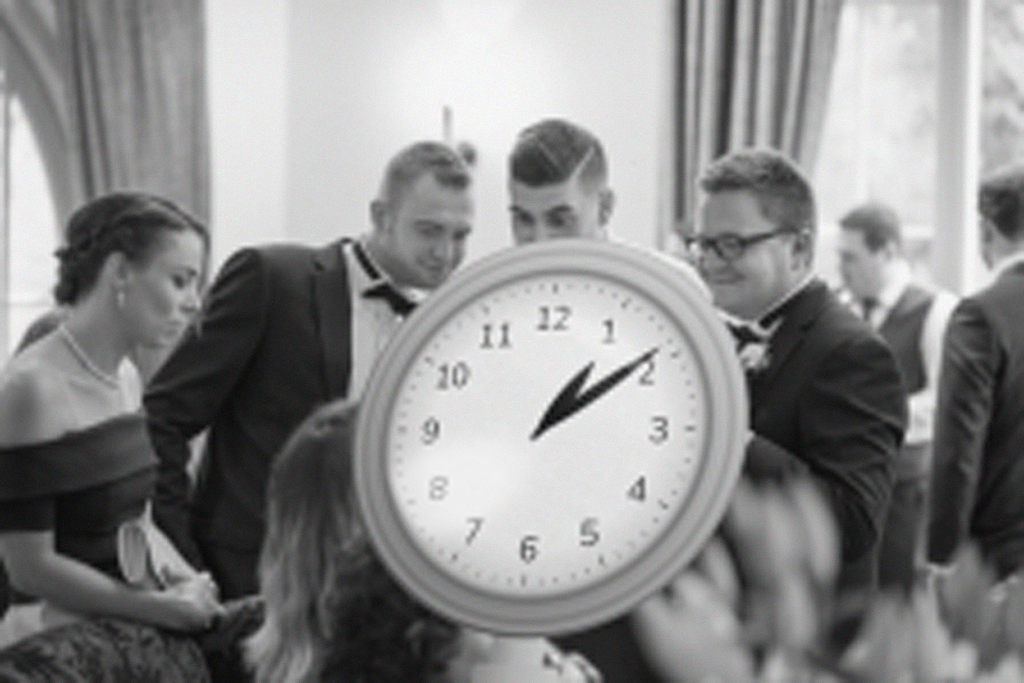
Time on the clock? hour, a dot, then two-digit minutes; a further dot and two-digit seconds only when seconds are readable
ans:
1.09
